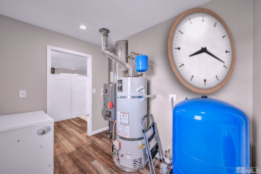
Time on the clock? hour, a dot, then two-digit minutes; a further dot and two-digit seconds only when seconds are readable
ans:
8.19
